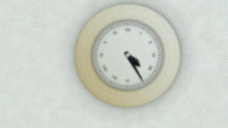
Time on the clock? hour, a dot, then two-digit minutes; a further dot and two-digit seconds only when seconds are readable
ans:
4.25
